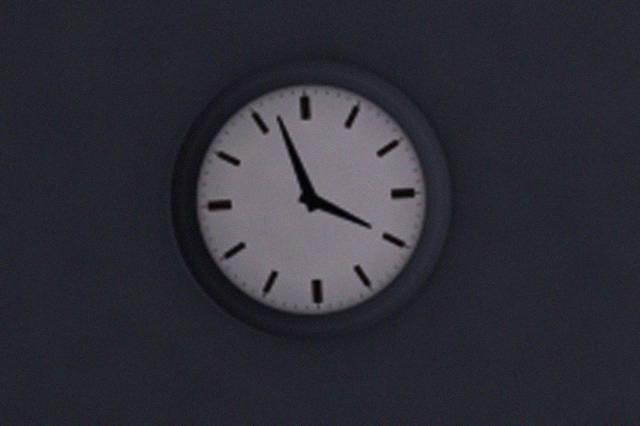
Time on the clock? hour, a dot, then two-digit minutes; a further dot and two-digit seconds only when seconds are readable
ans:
3.57
